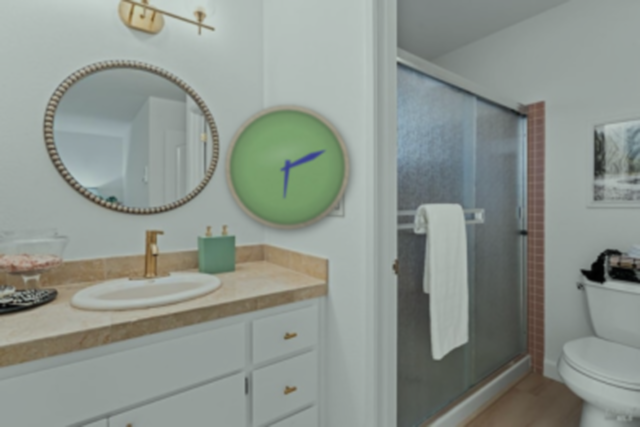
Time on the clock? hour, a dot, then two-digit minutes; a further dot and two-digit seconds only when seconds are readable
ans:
6.11
